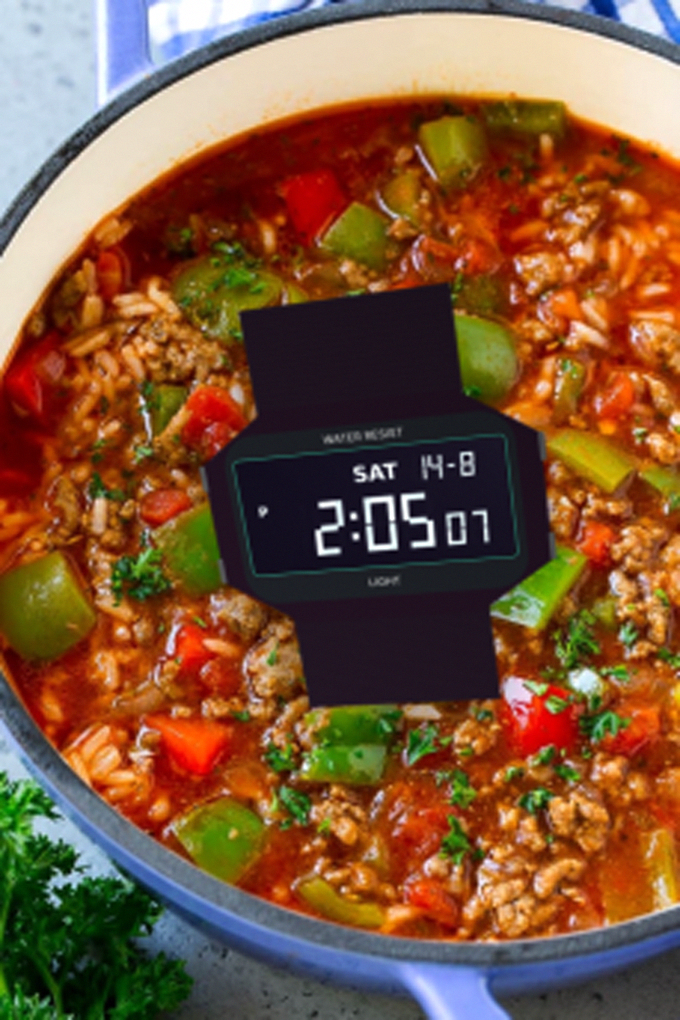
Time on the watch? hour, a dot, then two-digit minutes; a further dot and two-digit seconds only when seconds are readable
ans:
2.05.07
